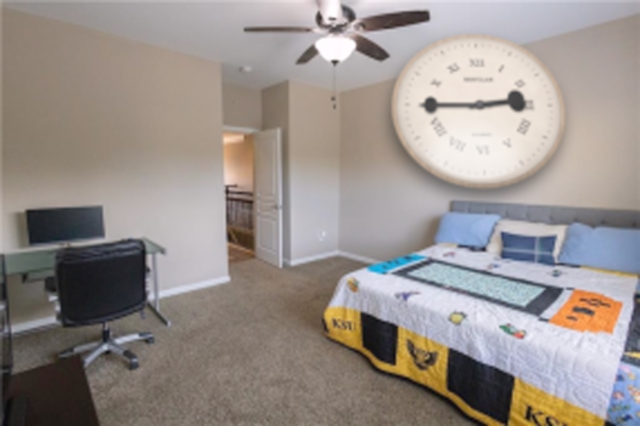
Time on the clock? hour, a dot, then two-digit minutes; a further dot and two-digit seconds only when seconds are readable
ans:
2.45
